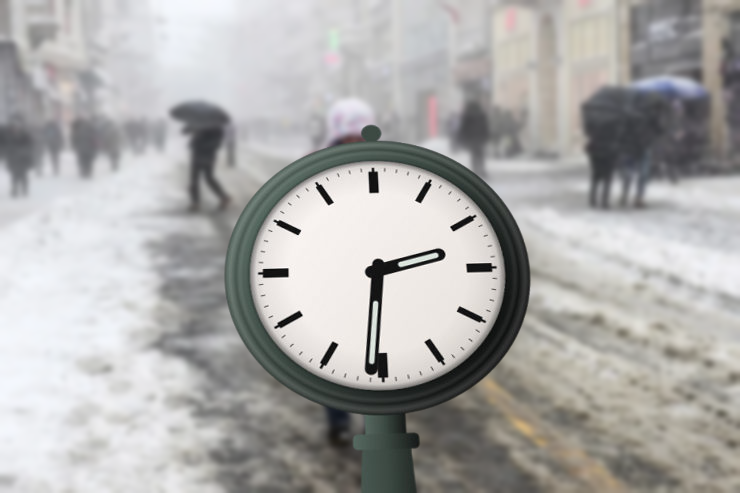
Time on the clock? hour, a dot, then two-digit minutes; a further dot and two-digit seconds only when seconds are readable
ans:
2.31
